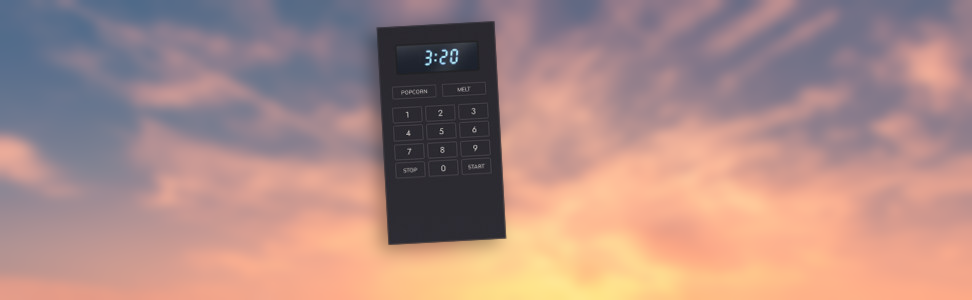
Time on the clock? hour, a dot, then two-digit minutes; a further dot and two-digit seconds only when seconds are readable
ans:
3.20
